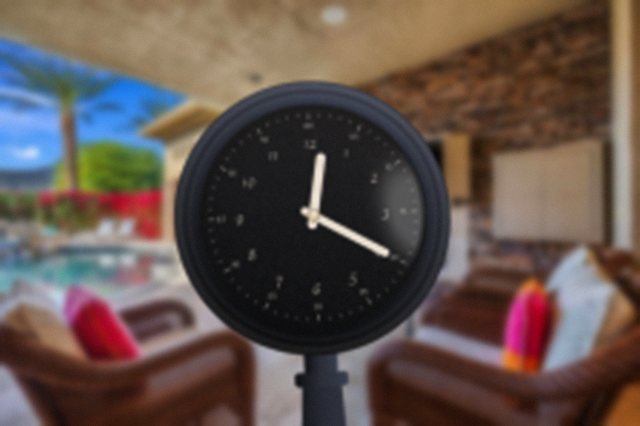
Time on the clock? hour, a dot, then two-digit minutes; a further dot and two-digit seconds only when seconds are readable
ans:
12.20
